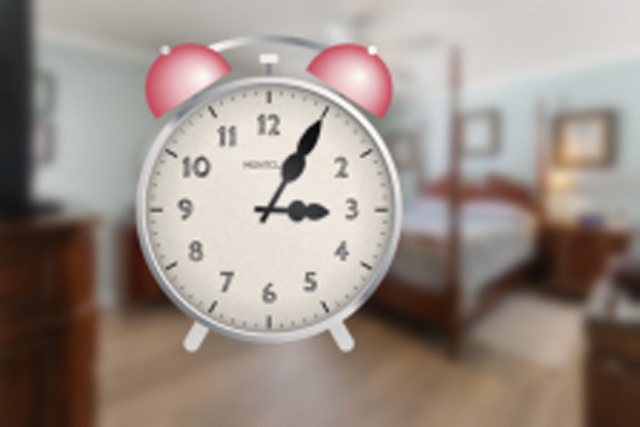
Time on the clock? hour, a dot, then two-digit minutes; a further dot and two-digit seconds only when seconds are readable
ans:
3.05
